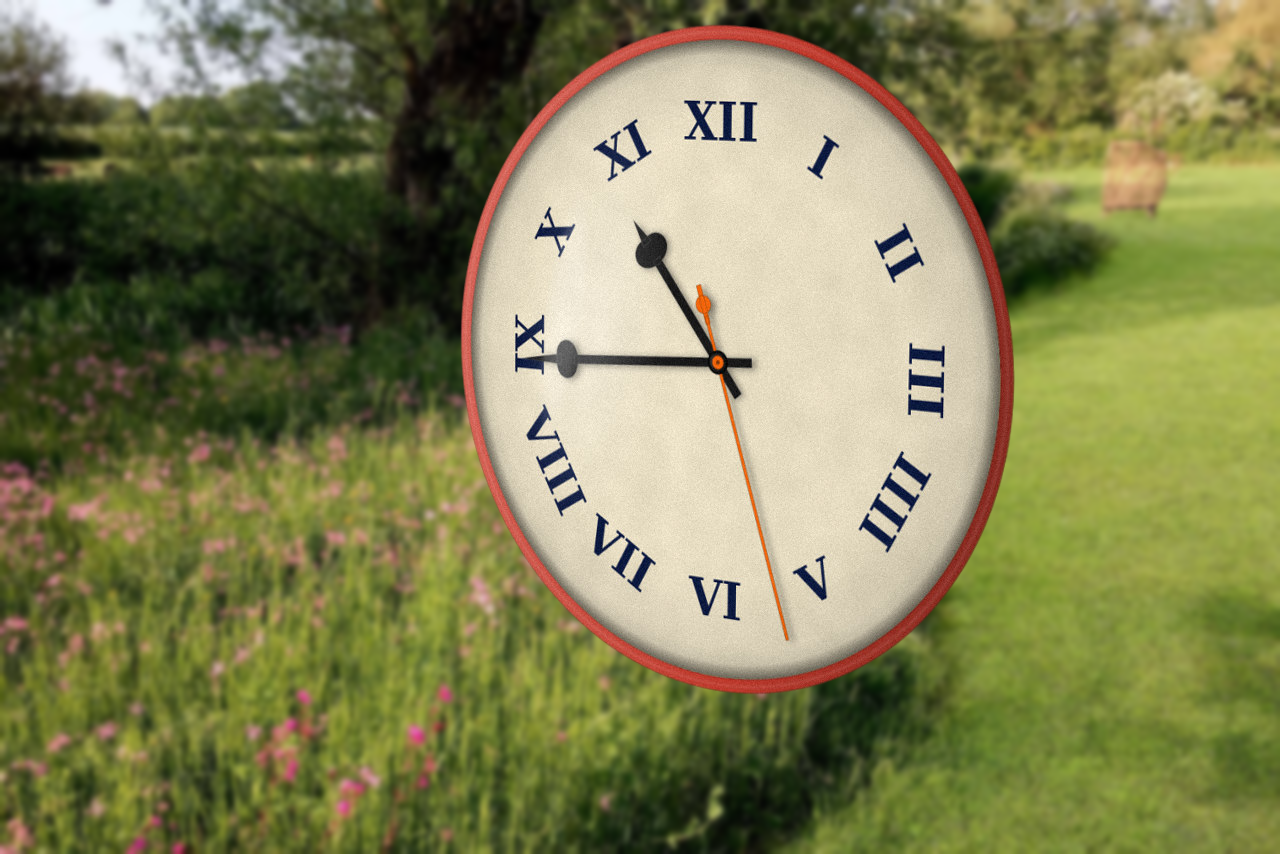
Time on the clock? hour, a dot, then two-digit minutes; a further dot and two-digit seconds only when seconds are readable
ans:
10.44.27
